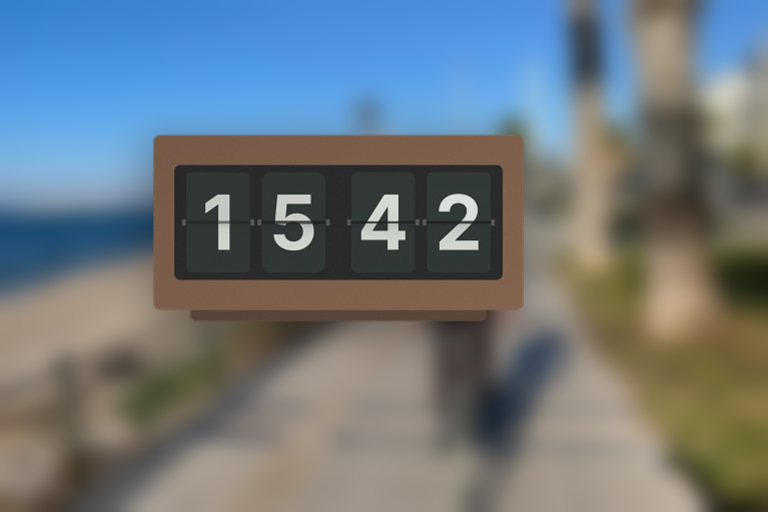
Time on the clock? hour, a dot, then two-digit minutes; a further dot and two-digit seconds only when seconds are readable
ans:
15.42
